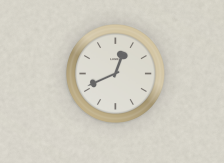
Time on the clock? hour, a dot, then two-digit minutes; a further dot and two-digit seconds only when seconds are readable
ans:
12.41
